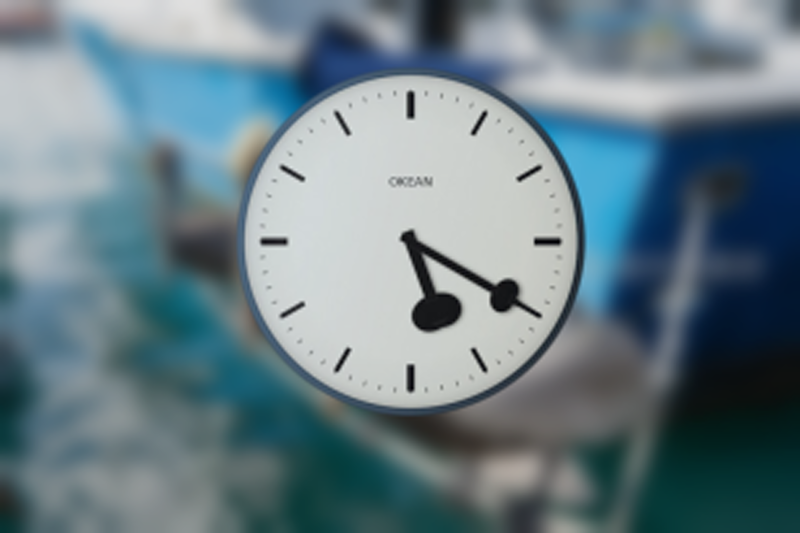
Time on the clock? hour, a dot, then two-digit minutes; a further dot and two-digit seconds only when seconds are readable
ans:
5.20
